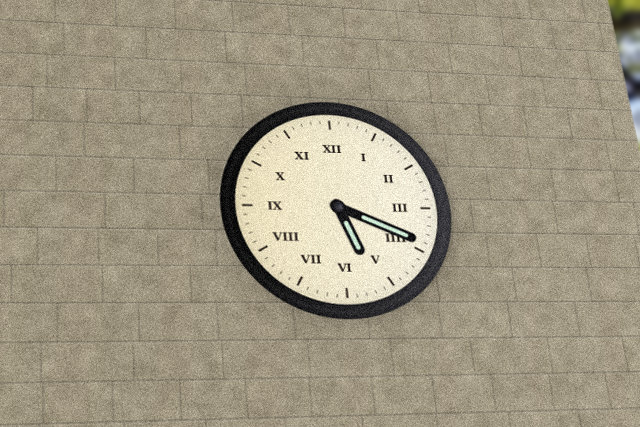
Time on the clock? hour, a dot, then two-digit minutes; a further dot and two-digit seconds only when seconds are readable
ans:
5.19
